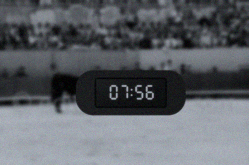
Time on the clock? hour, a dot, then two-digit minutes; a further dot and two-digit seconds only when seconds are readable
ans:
7.56
